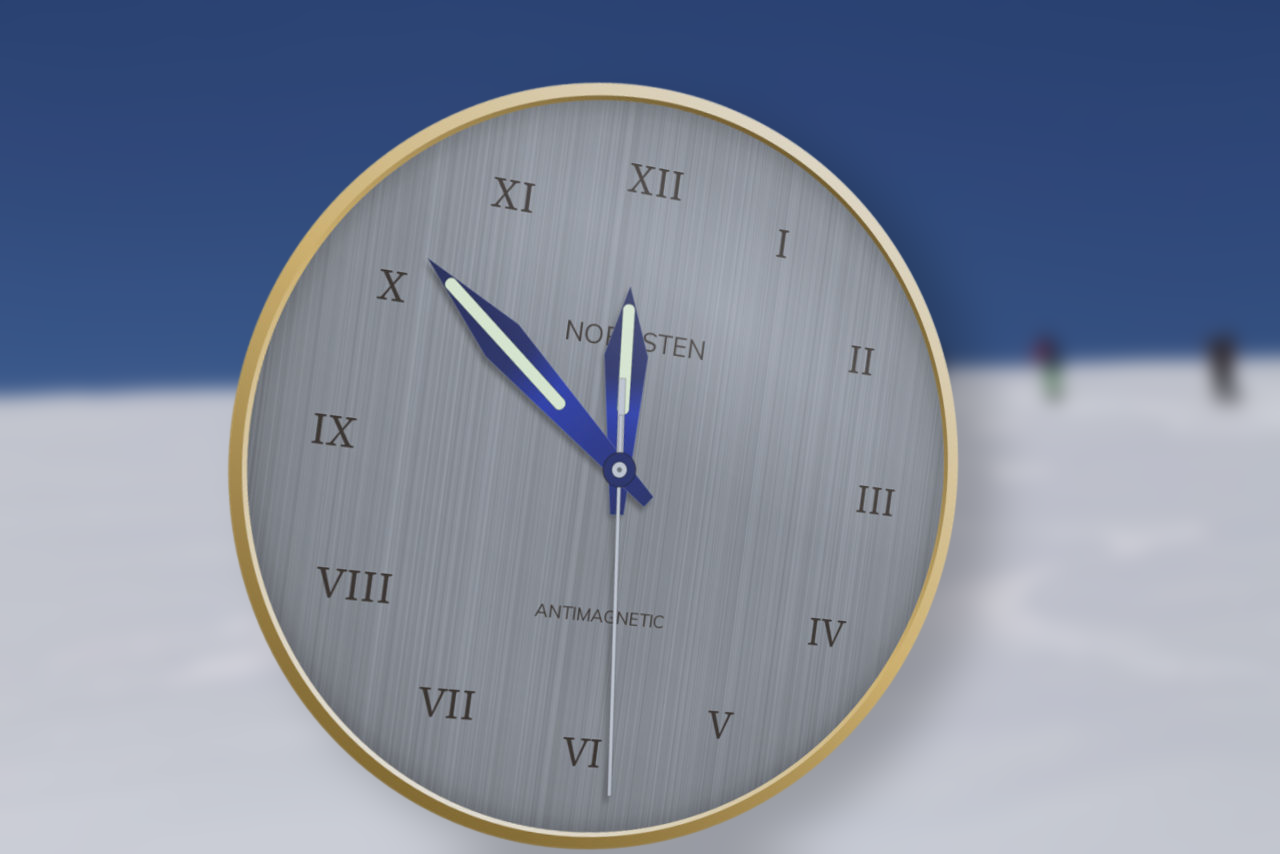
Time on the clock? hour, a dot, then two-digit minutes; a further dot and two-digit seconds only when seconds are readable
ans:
11.51.29
